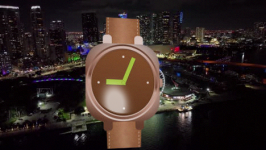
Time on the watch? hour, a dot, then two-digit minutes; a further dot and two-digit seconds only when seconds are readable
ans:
9.04
